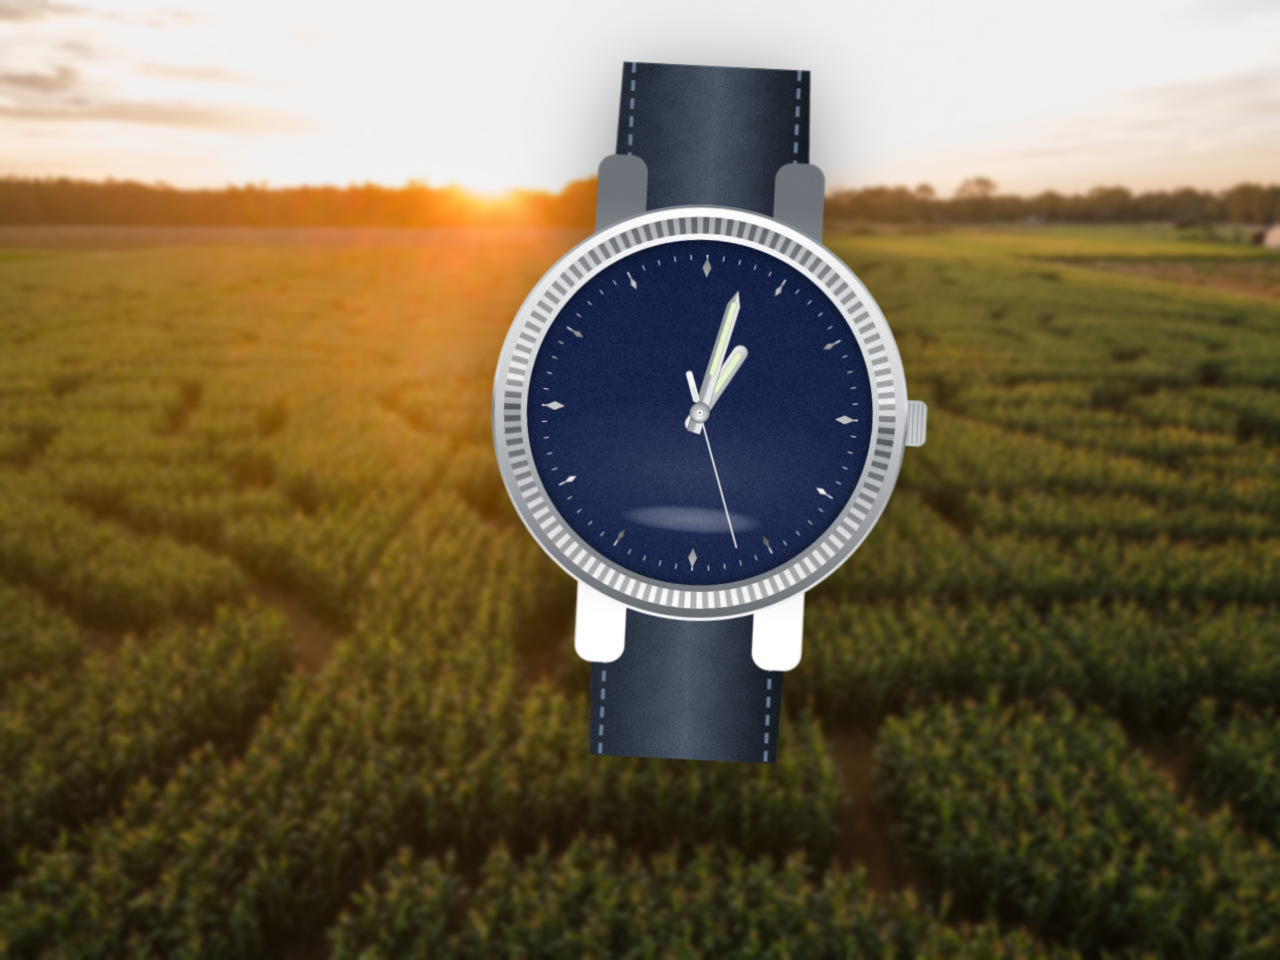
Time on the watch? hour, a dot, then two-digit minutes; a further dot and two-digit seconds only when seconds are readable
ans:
1.02.27
